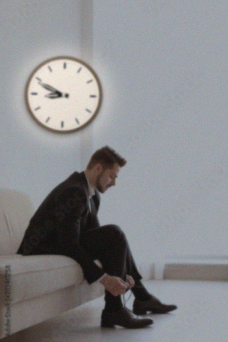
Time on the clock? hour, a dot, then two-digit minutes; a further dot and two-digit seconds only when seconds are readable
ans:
8.49
